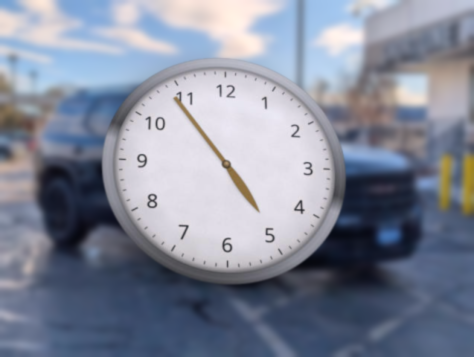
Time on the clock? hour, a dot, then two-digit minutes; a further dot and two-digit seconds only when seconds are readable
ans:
4.54
